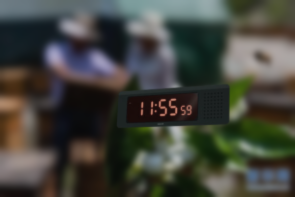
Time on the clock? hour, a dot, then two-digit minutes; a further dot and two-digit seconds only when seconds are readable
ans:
11.55.59
